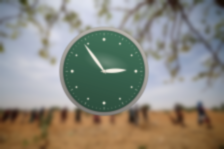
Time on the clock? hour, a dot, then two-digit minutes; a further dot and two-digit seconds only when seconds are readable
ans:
2.54
